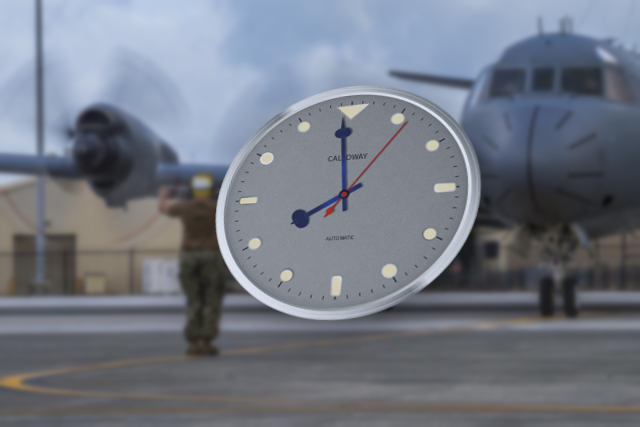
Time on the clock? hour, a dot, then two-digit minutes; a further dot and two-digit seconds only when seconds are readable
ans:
7.59.06
